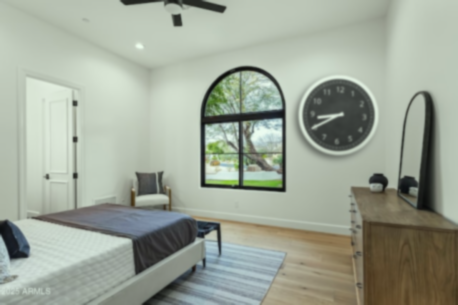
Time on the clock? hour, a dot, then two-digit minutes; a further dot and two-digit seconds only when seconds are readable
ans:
8.40
